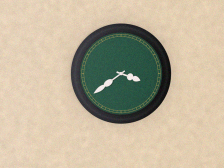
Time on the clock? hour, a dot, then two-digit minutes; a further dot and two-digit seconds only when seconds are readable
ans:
3.39
